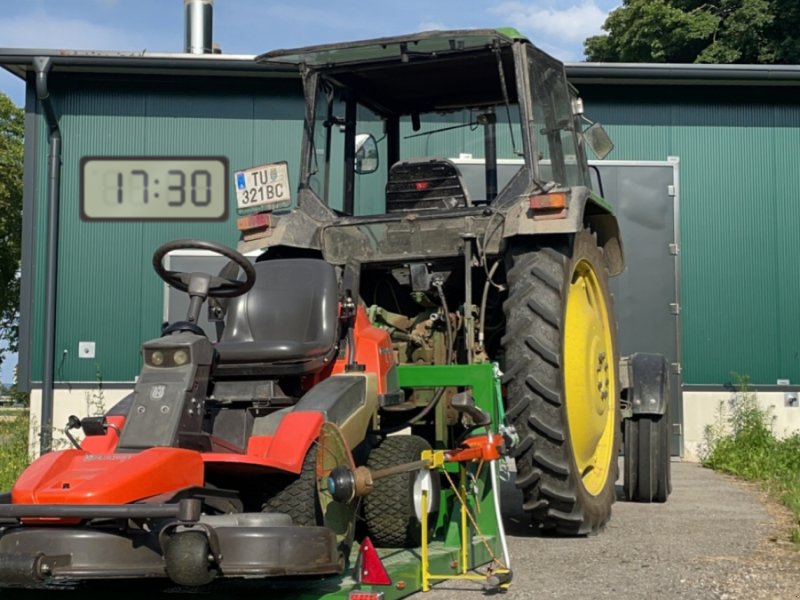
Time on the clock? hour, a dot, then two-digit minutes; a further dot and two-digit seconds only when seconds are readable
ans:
17.30
